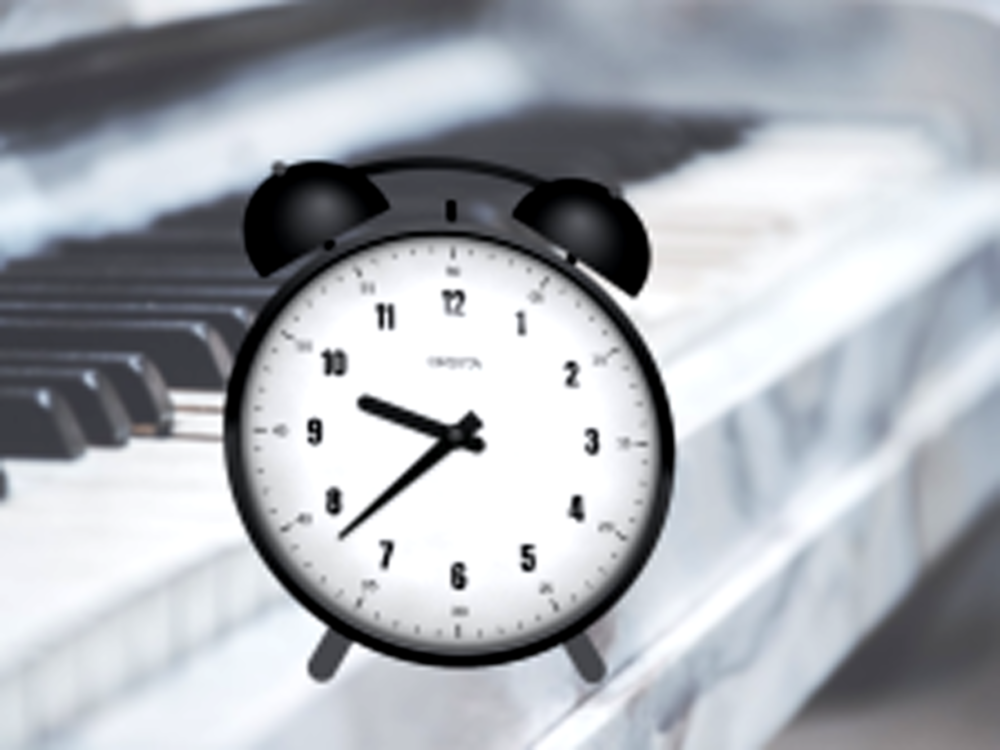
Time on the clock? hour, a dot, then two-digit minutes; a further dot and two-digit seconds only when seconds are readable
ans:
9.38
